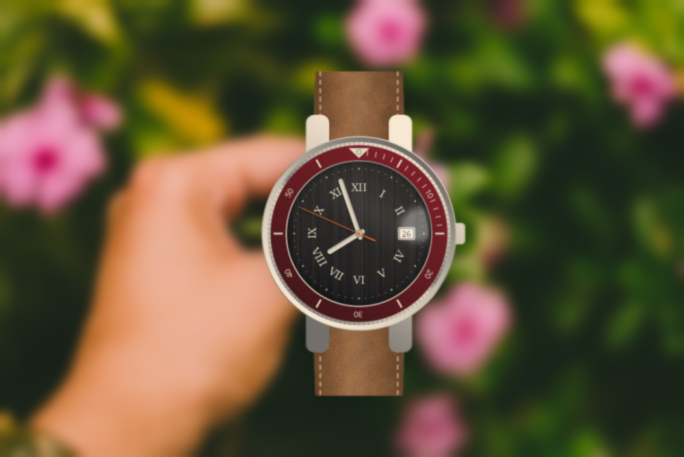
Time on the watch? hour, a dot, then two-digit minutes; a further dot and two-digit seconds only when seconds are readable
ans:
7.56.49
